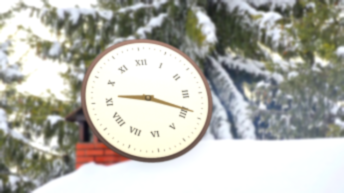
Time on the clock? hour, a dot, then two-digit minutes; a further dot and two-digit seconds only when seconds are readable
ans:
9.19
